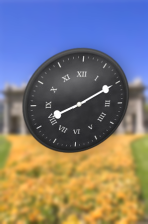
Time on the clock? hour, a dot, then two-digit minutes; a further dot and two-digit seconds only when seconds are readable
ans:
8.10
